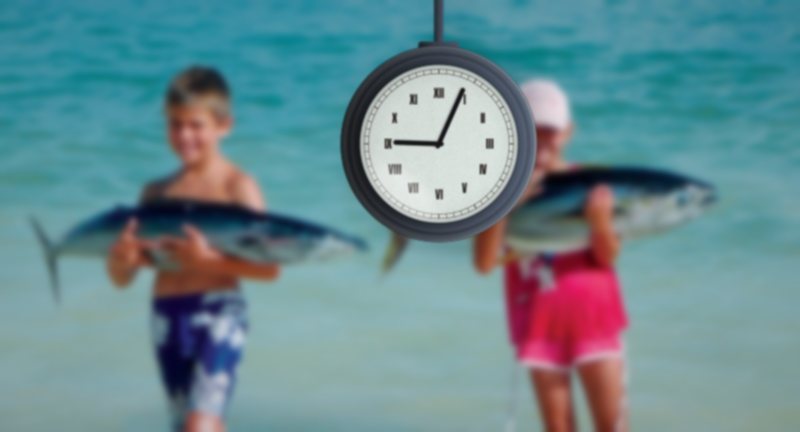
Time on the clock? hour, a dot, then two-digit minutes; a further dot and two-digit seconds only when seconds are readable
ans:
9.04
